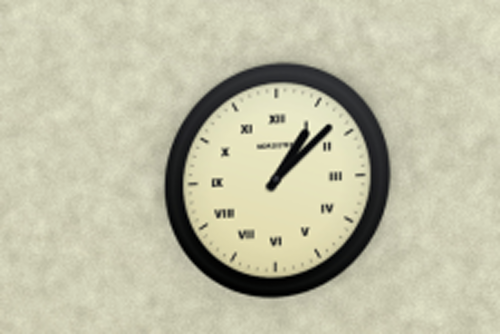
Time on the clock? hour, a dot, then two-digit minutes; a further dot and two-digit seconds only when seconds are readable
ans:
1.08
